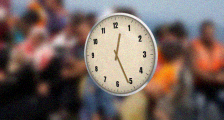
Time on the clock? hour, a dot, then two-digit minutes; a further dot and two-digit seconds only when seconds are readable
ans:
12.26
